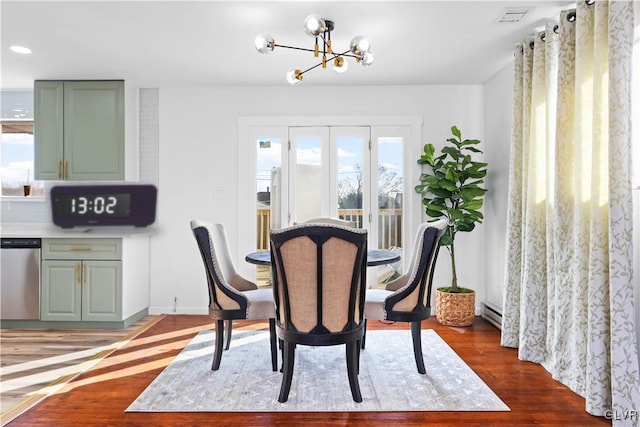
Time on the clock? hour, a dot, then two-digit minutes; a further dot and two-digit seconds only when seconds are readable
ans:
13.02
